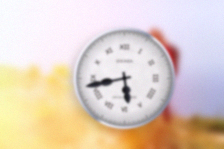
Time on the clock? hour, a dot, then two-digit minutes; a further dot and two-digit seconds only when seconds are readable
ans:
5.43
